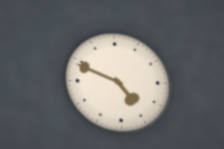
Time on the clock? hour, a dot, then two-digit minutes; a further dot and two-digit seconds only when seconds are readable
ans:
4.49
